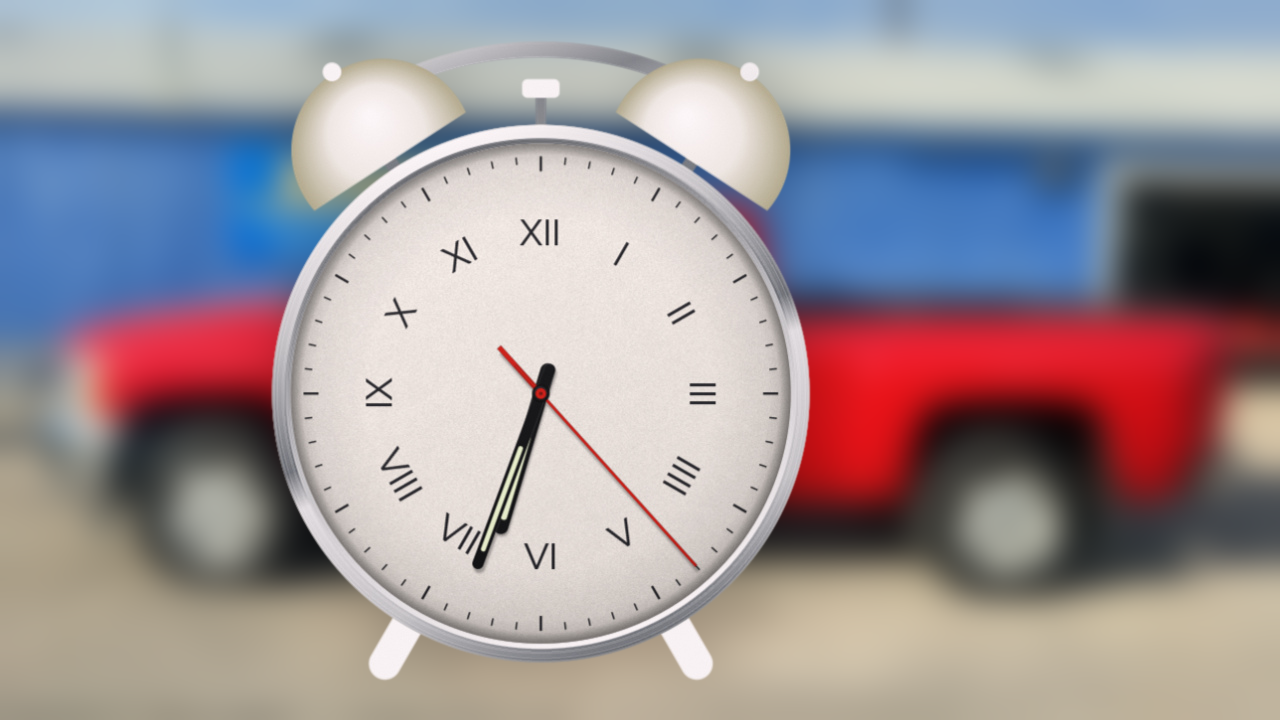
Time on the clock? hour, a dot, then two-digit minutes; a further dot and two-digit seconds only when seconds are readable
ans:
6.33.23
